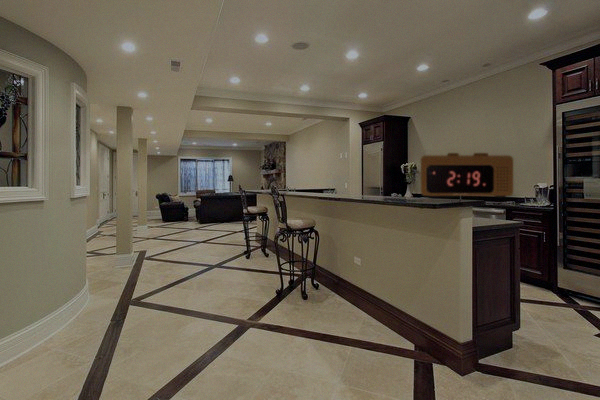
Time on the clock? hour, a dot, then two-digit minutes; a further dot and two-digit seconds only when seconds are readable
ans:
2.19
